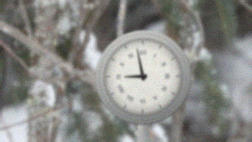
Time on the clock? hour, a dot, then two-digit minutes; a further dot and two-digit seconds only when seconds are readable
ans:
8.58
